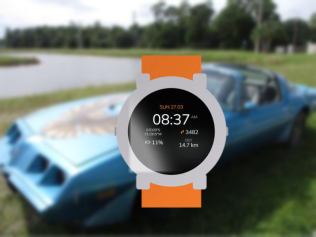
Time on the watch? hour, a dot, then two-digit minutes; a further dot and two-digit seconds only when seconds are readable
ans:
8.37
